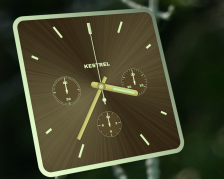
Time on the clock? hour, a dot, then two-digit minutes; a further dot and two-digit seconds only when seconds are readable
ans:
3.36
